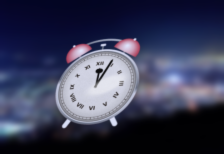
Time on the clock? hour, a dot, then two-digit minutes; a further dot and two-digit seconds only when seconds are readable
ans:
12.04
